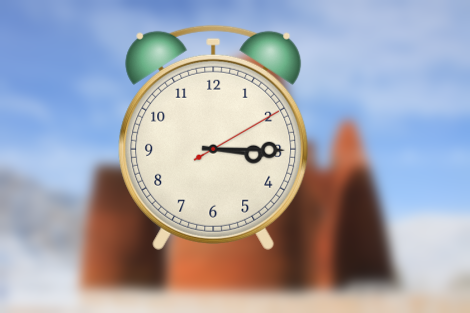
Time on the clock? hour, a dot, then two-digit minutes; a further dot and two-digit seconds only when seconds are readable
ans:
3.15.10
